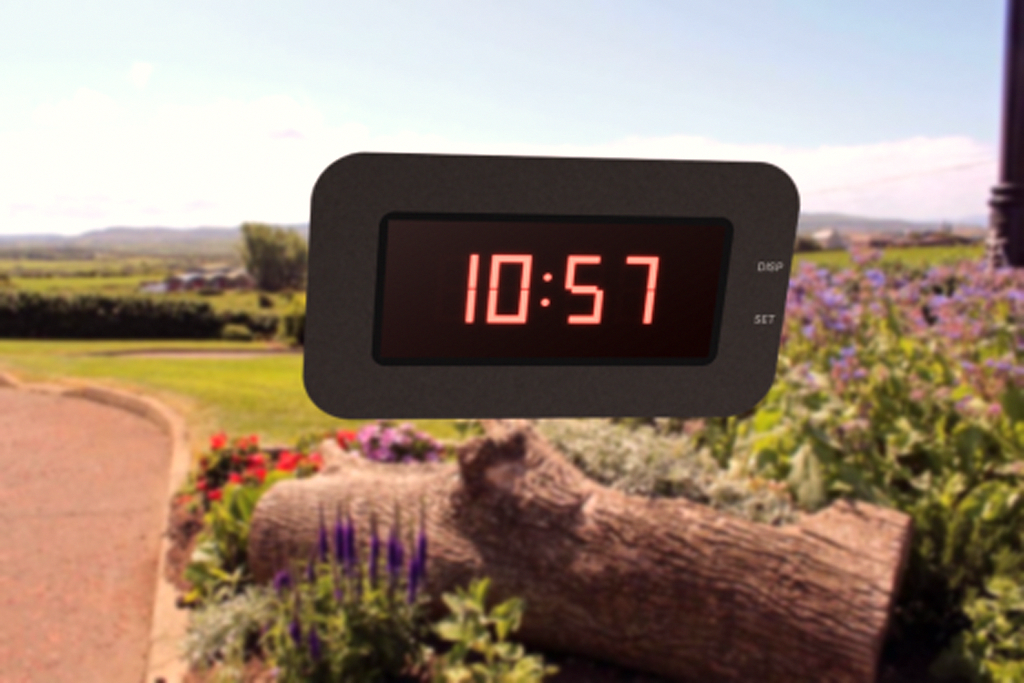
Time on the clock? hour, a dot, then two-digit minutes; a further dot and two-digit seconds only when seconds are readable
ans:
10.57
